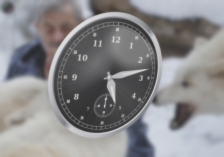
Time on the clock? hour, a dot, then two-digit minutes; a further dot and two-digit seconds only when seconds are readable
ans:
5.13
